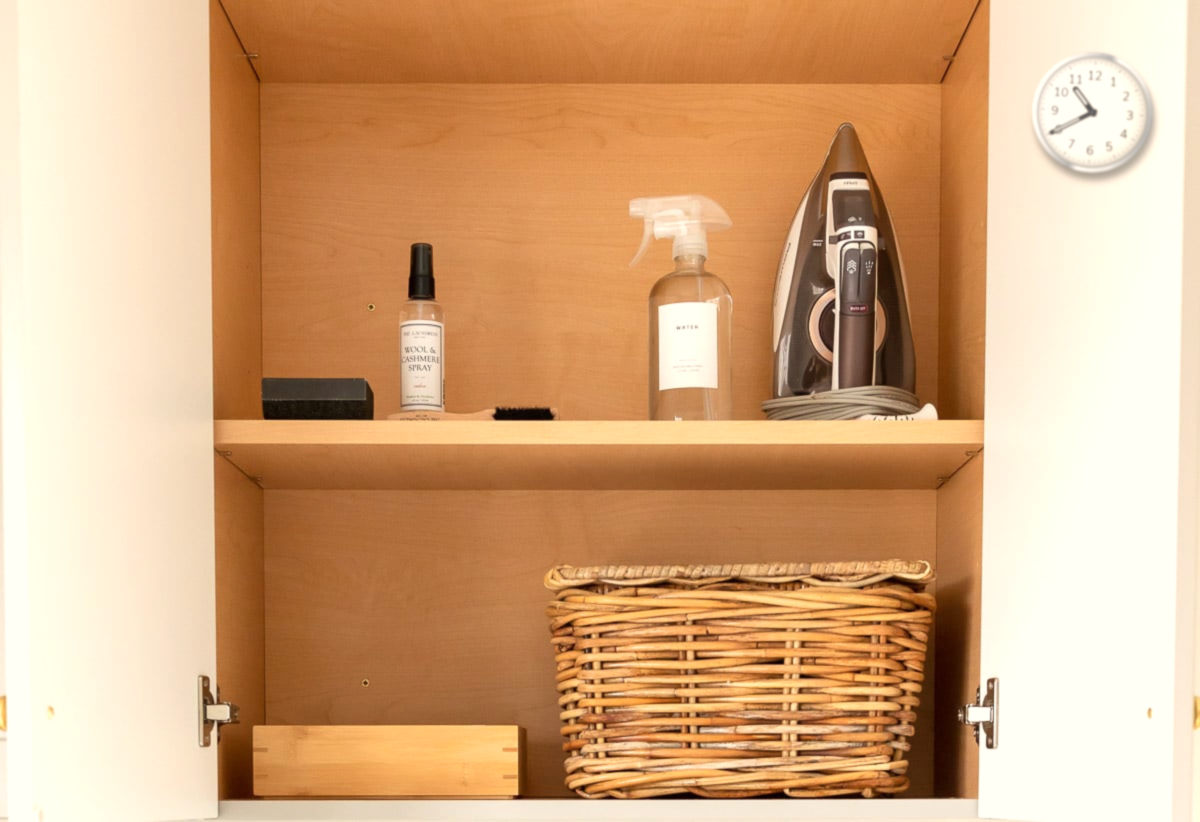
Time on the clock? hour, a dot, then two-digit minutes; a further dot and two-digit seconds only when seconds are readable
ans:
10.40
